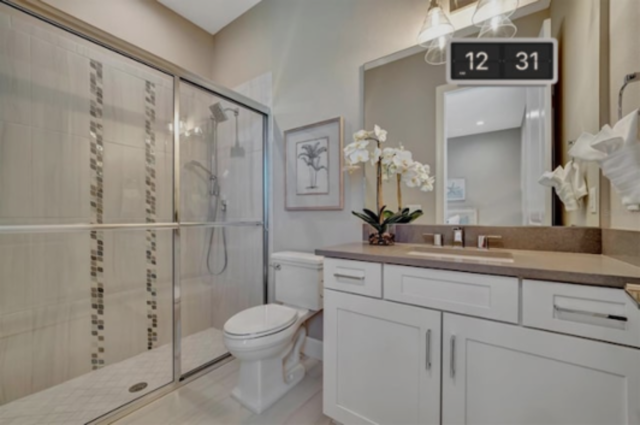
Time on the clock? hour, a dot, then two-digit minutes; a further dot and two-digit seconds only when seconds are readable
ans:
12.31
